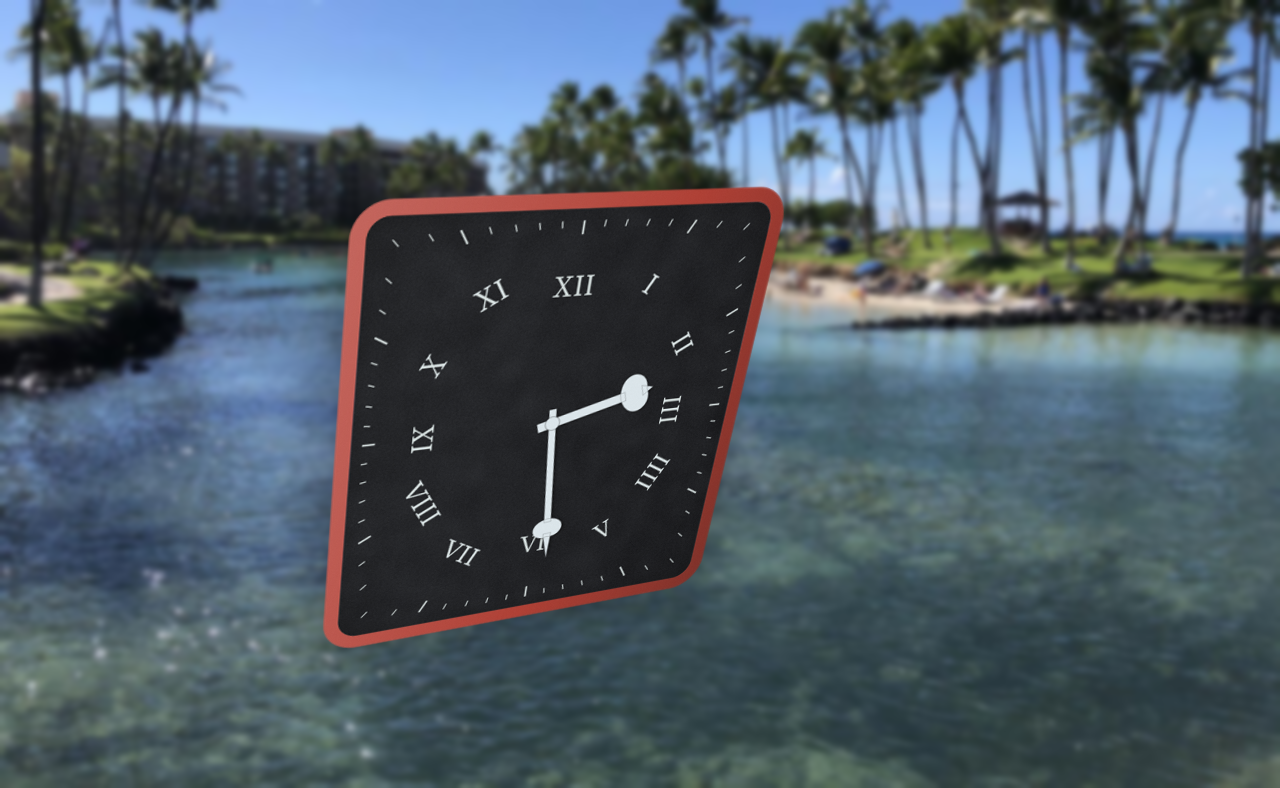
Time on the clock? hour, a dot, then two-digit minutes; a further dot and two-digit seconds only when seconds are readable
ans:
2.29
